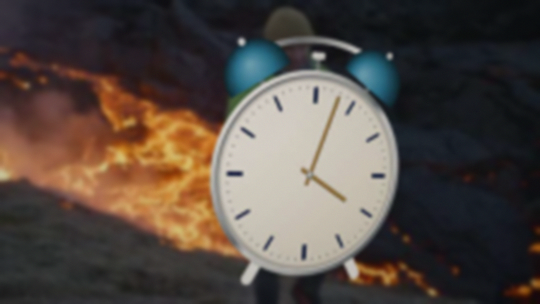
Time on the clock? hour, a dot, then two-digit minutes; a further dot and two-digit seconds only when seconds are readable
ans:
4.03
